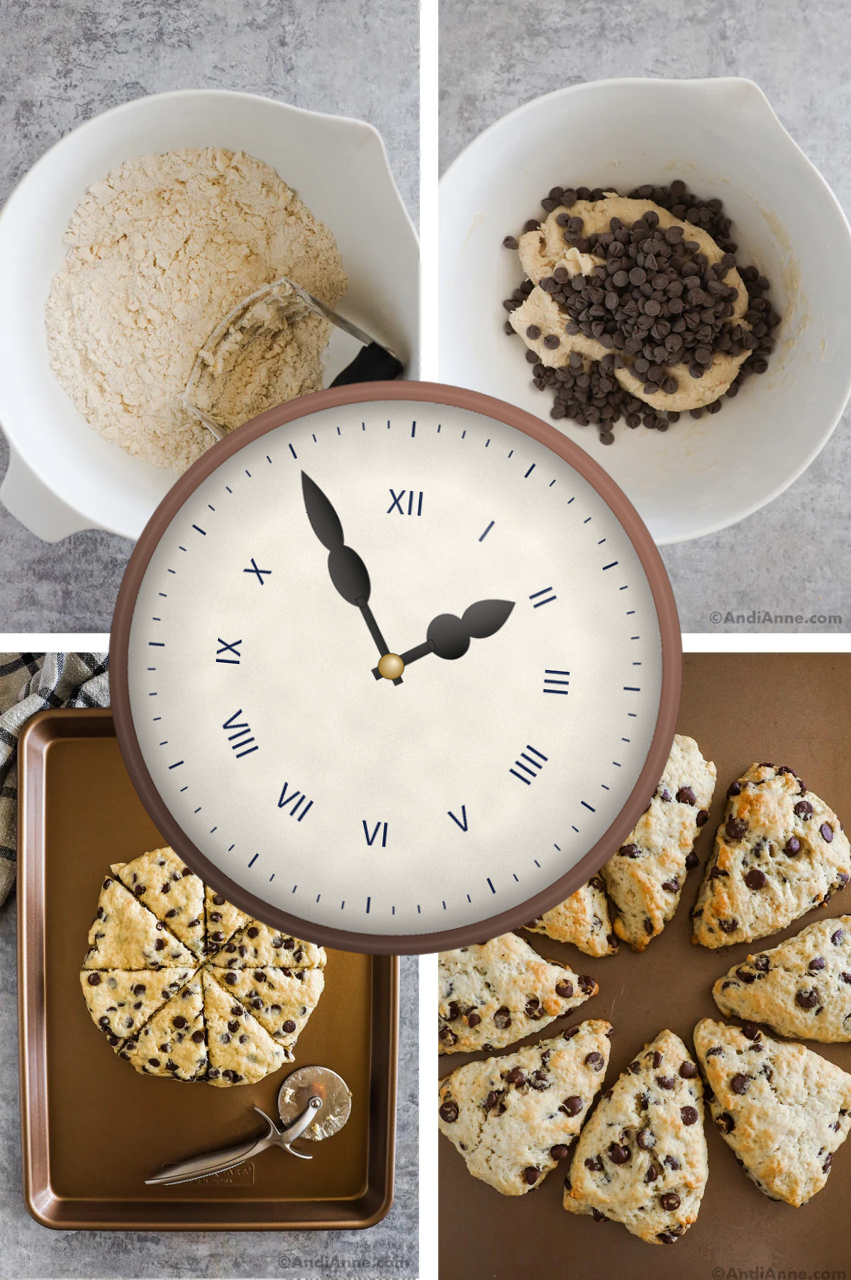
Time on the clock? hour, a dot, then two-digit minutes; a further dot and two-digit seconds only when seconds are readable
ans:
1.55
